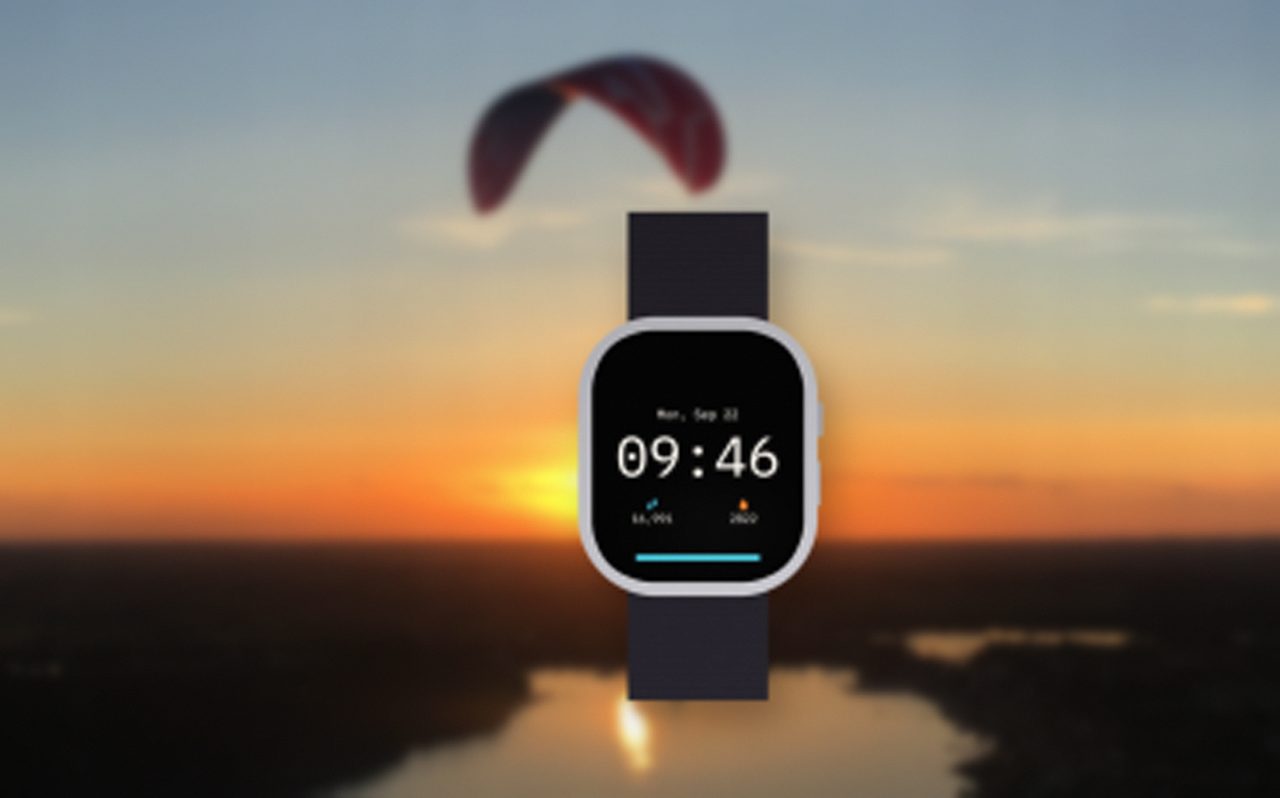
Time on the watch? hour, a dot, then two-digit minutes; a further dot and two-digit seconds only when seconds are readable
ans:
9.46
